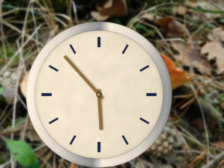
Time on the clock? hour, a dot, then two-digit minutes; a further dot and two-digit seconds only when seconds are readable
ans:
5.53
